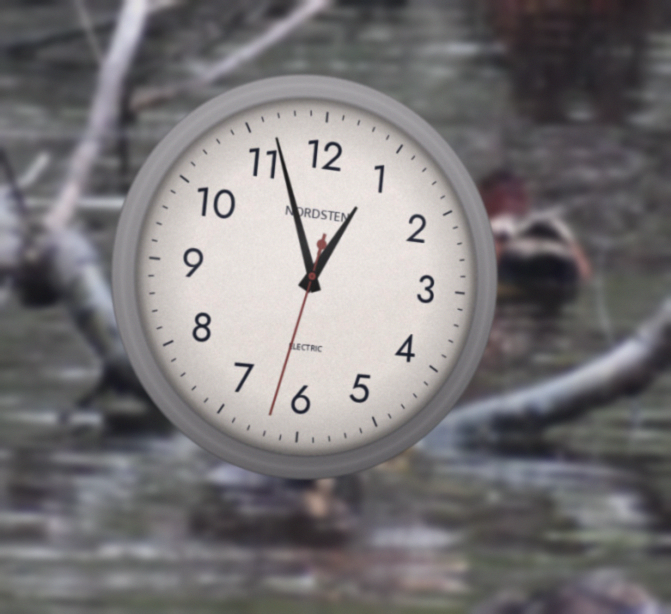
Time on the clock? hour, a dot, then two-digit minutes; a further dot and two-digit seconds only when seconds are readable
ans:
12.56.32
